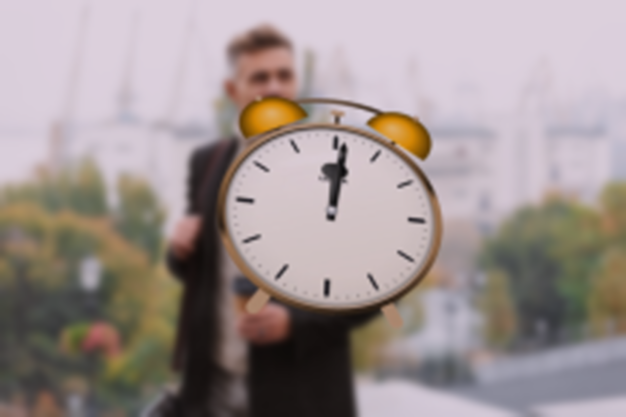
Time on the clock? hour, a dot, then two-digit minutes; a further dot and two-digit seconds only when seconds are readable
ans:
12.01
